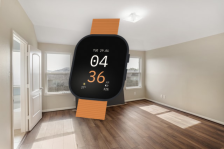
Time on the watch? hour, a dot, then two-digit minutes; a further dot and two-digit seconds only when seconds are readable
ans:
4.36
